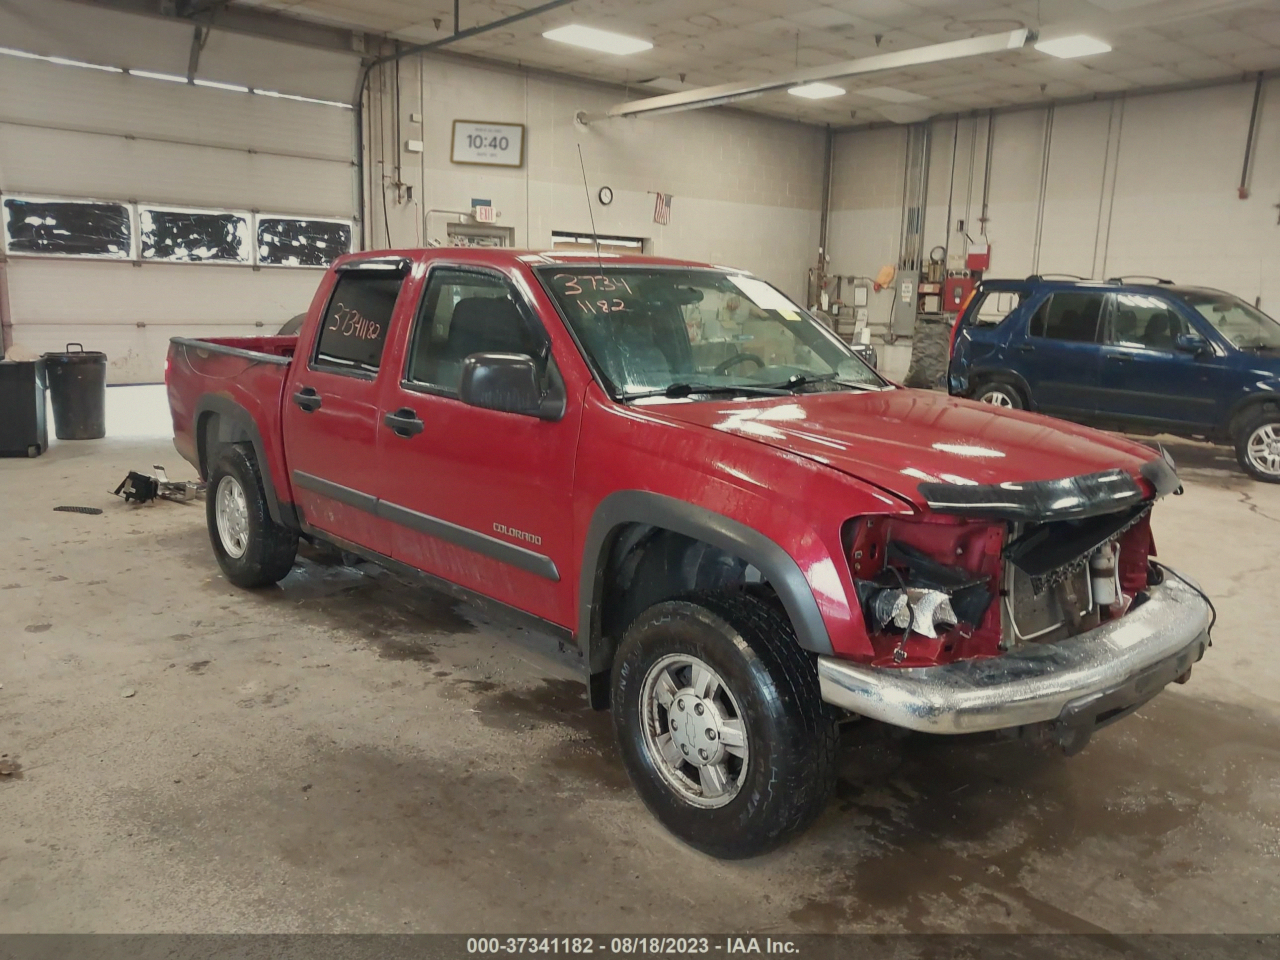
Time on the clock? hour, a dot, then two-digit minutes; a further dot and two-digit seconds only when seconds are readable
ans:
10.40
